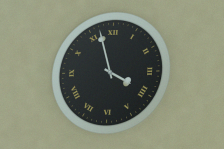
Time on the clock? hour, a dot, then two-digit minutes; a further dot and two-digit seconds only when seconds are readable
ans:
3.57
